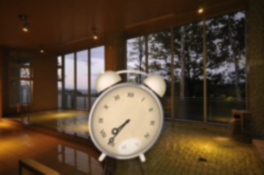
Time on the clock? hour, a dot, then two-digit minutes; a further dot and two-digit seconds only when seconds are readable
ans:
7.36
